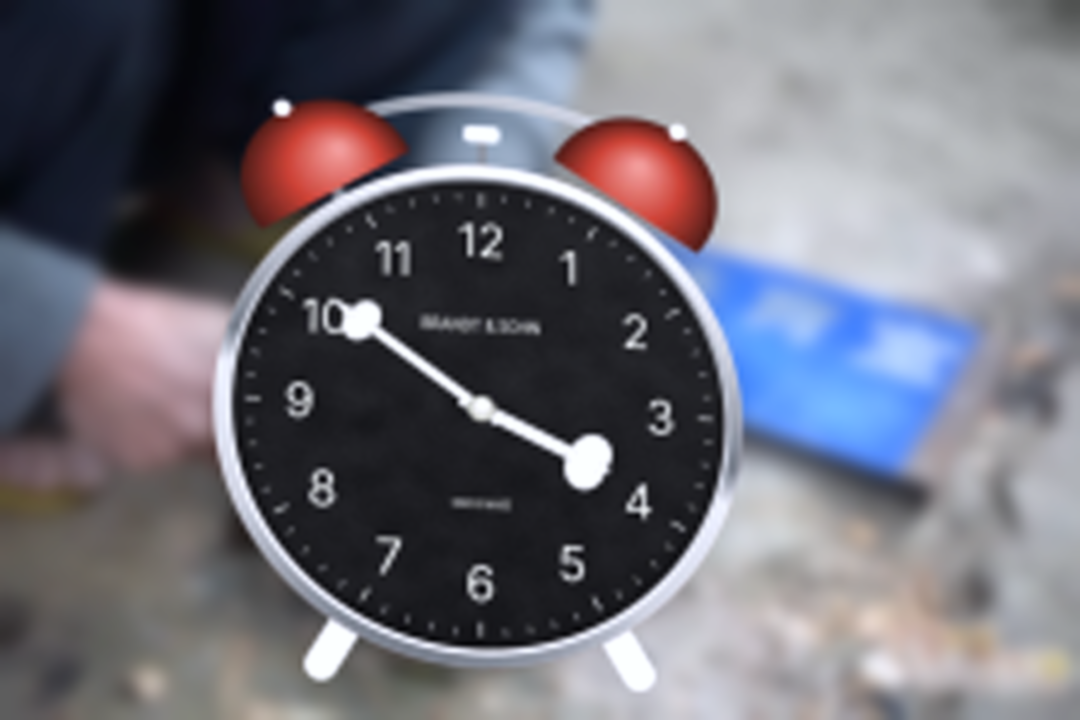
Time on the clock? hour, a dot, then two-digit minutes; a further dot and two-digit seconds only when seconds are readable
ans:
3.51
